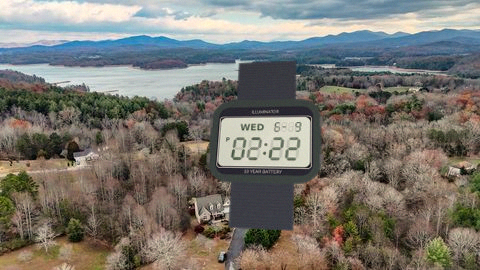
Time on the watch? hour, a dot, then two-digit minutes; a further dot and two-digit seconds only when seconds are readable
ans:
2.22
